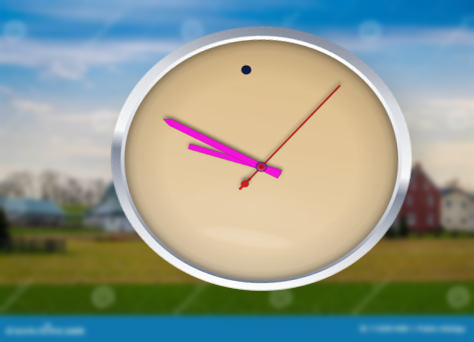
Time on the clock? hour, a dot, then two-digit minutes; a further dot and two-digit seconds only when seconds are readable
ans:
9.51.08
